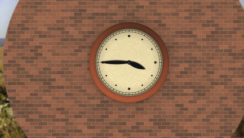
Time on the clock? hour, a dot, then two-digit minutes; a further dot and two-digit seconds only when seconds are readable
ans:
3.45
